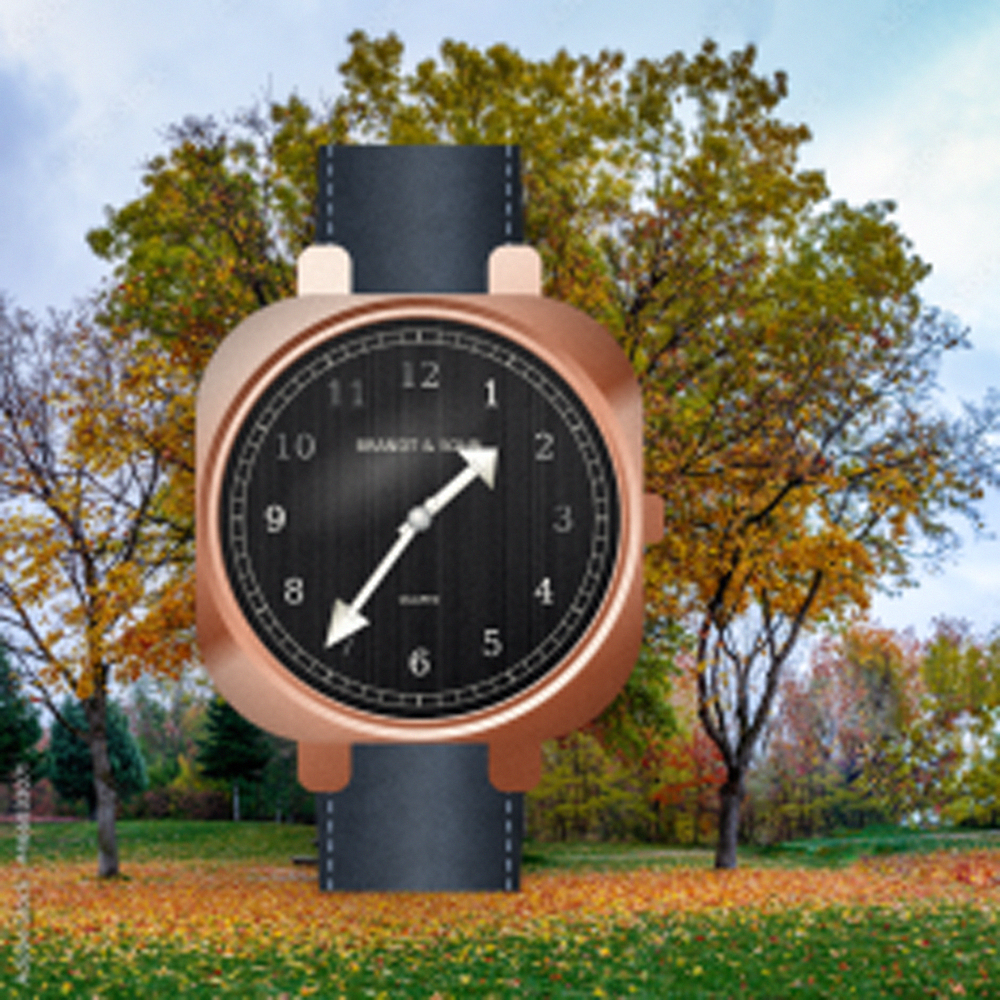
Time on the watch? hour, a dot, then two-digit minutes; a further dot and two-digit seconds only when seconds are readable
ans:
1.36
